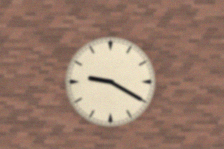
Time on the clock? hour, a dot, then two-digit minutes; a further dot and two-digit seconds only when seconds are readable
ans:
9.20
